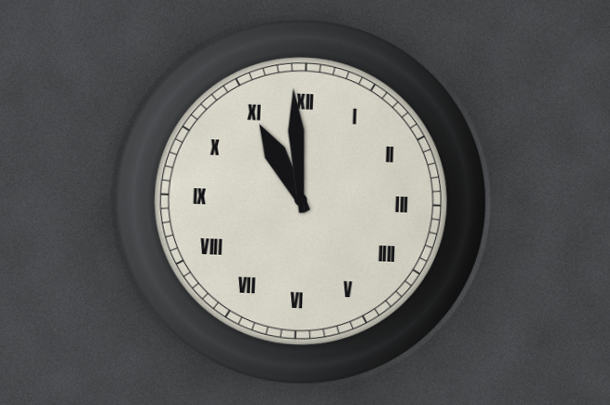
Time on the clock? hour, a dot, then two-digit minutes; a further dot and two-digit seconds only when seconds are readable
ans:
10.59
